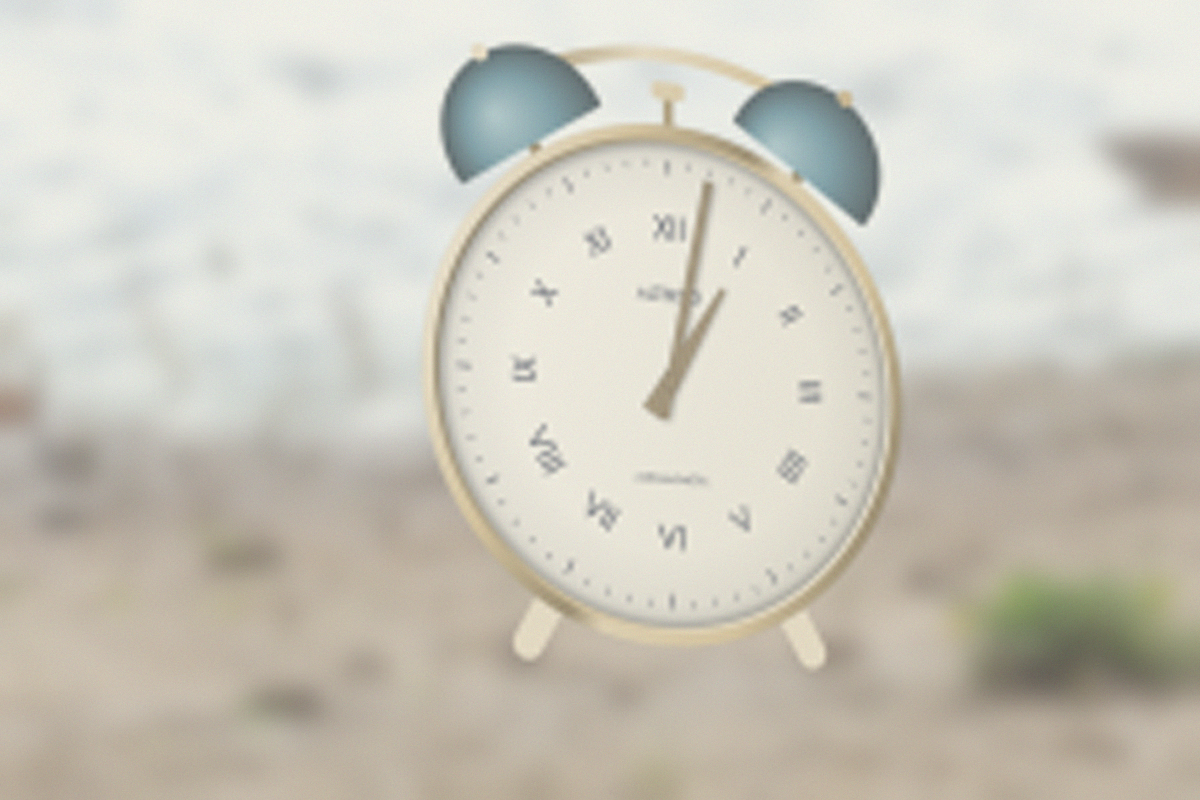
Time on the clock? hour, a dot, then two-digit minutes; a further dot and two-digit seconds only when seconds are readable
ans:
1.02
